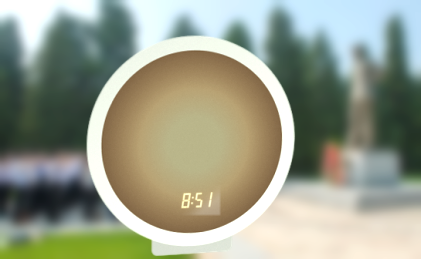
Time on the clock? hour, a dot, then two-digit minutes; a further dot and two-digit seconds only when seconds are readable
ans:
8.51
